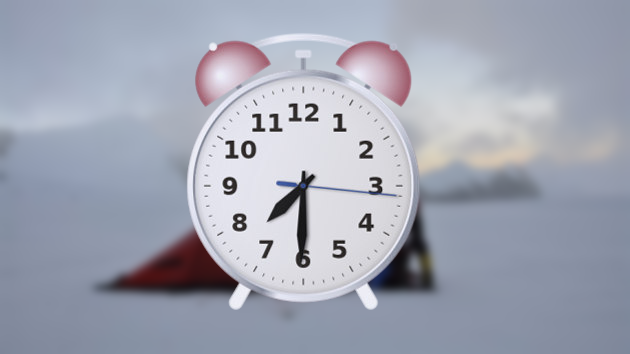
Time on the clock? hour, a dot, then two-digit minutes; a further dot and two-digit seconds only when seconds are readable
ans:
7.30.16
